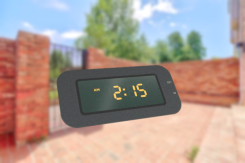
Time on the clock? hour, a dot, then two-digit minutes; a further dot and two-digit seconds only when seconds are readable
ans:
2.15
